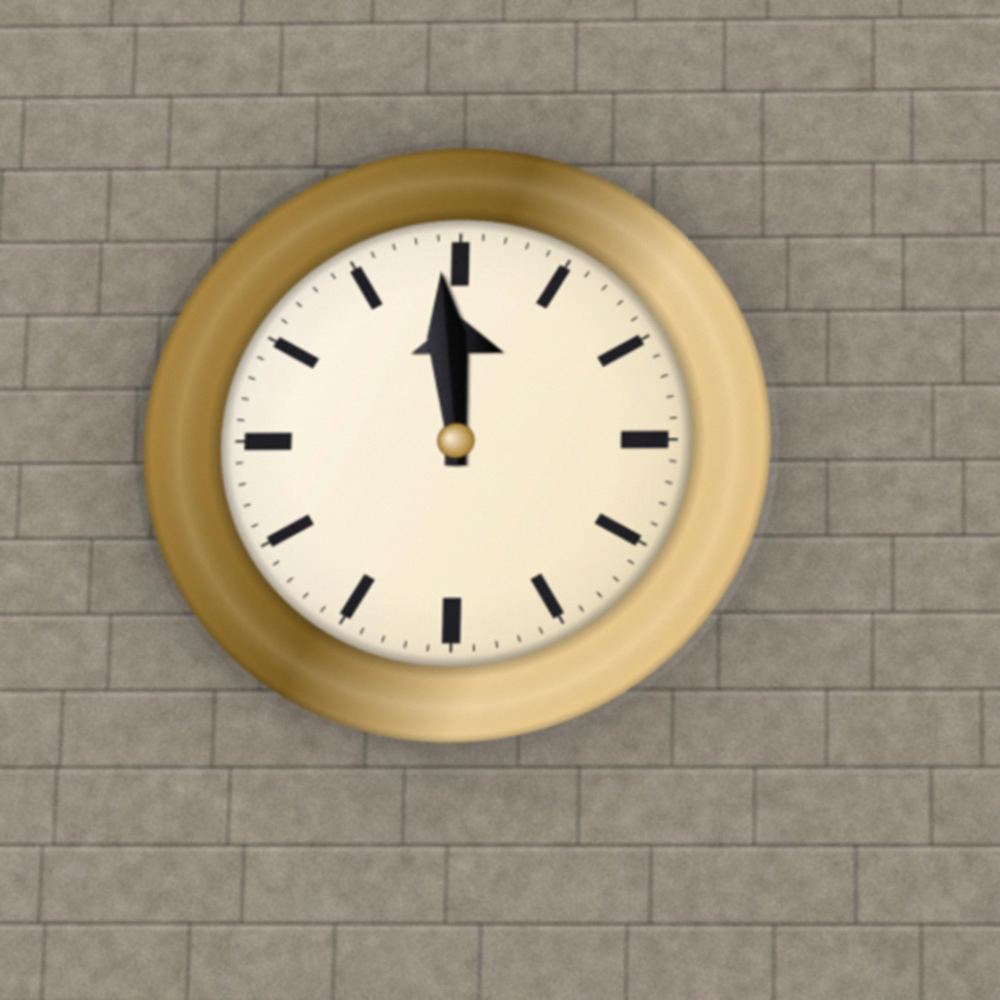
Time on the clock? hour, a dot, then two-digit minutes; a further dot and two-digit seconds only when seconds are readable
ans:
11.59
